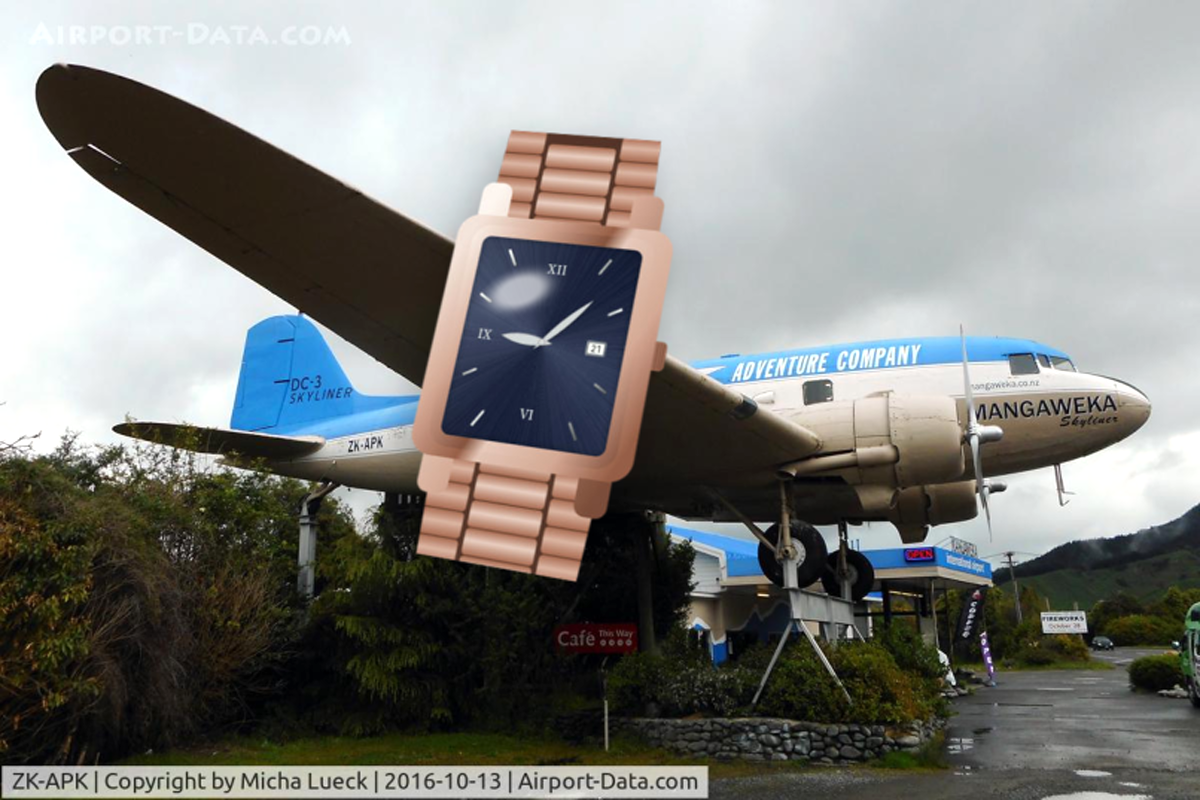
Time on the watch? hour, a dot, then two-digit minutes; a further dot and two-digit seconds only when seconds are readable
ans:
9.07
